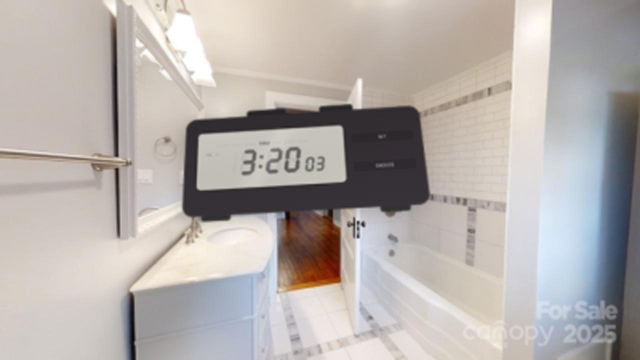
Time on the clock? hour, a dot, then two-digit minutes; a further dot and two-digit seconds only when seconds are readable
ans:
3.20.03
